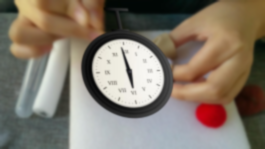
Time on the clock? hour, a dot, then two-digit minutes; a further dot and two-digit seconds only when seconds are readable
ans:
5.59
